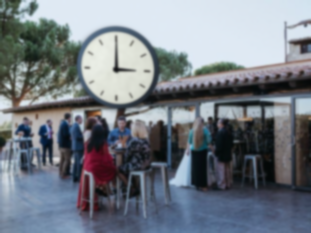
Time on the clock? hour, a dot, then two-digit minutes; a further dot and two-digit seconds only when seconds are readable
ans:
3.00
